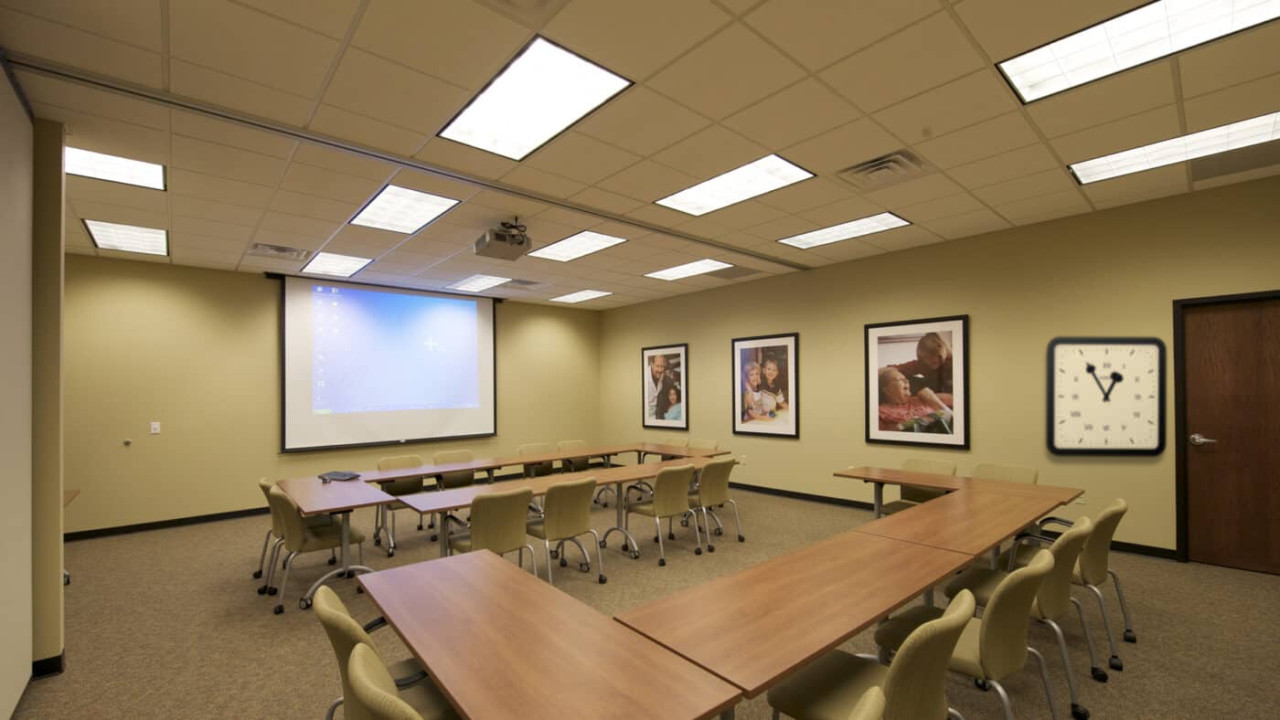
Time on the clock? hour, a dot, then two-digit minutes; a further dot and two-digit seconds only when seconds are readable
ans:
12.55
